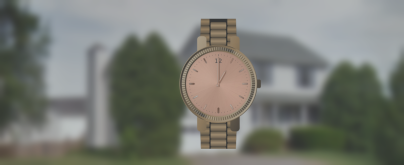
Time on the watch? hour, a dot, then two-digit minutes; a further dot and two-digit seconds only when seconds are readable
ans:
1.00
